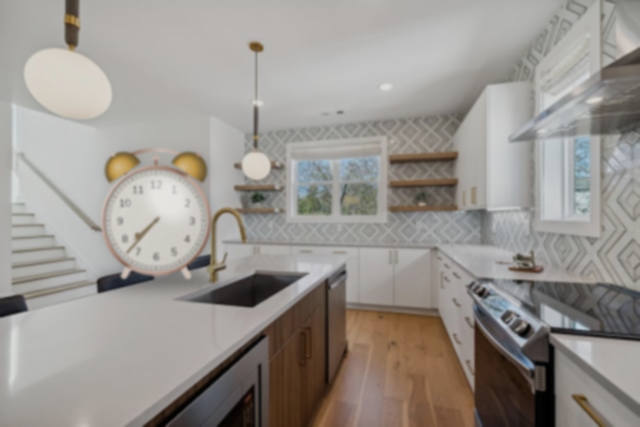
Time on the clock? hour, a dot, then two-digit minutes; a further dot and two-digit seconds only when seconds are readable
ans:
7.37
